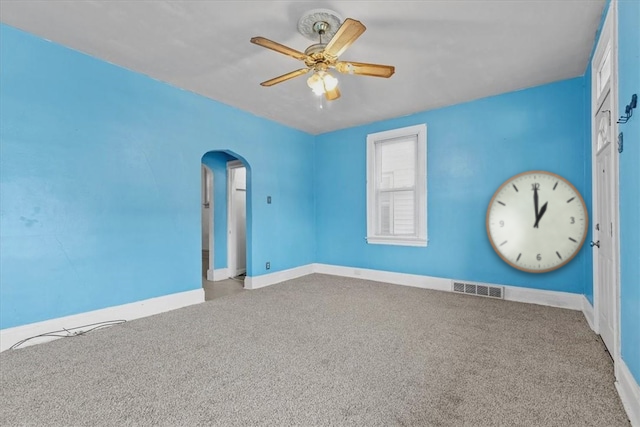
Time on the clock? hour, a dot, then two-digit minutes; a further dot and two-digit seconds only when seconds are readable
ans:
1.00
